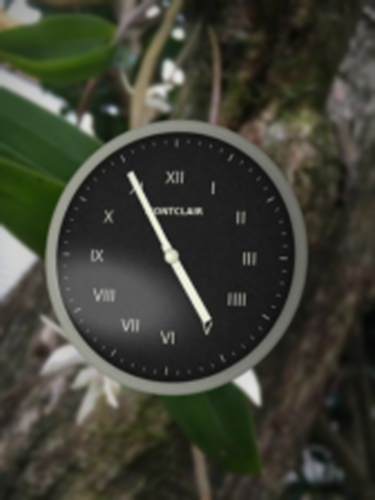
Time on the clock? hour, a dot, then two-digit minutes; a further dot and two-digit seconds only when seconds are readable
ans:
4.55
